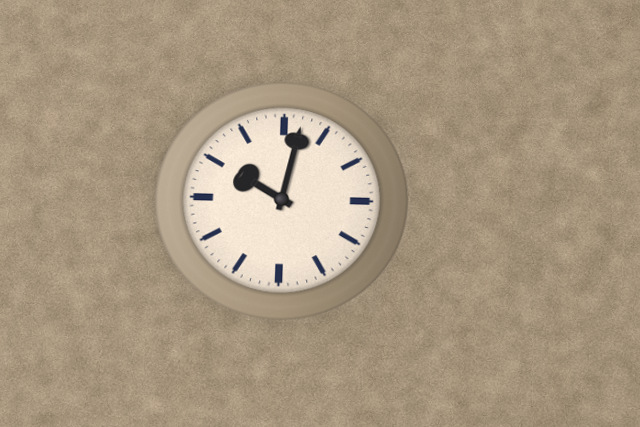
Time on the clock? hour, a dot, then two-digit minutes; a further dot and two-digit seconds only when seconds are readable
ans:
10.02
